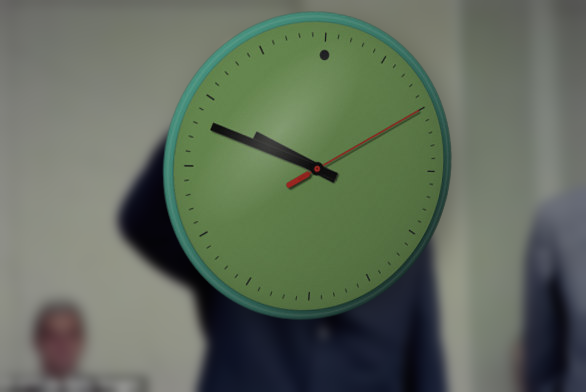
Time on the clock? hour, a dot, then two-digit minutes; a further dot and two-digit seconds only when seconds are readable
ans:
9.48.10
